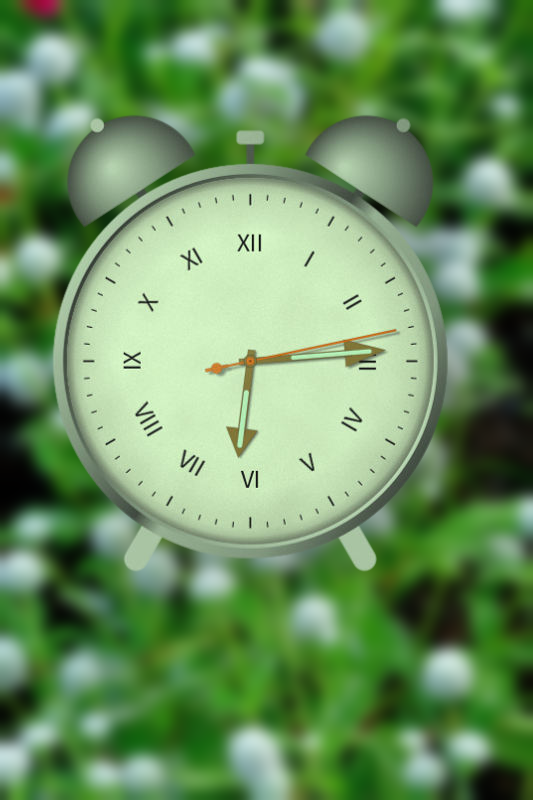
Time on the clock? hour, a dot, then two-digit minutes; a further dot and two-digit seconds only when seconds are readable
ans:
6.14.13
